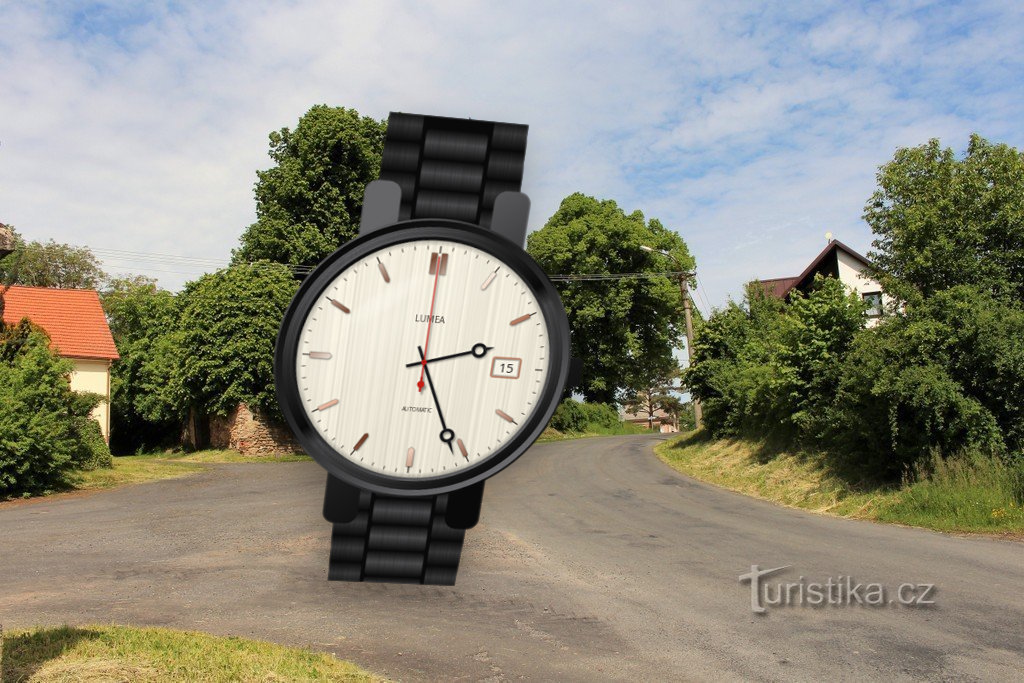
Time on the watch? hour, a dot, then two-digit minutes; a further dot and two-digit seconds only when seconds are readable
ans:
2.26.00
